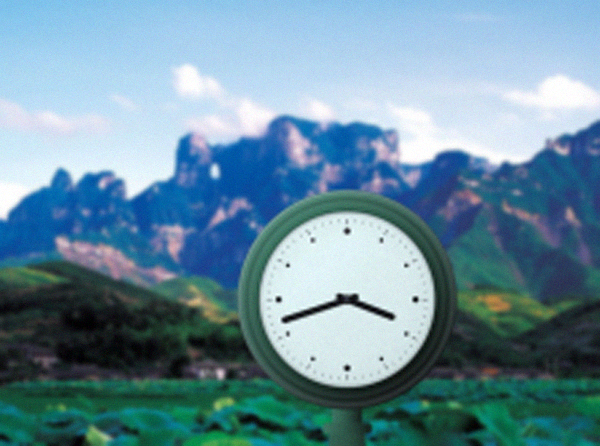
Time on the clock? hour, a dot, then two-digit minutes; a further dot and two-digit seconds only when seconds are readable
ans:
3.42
